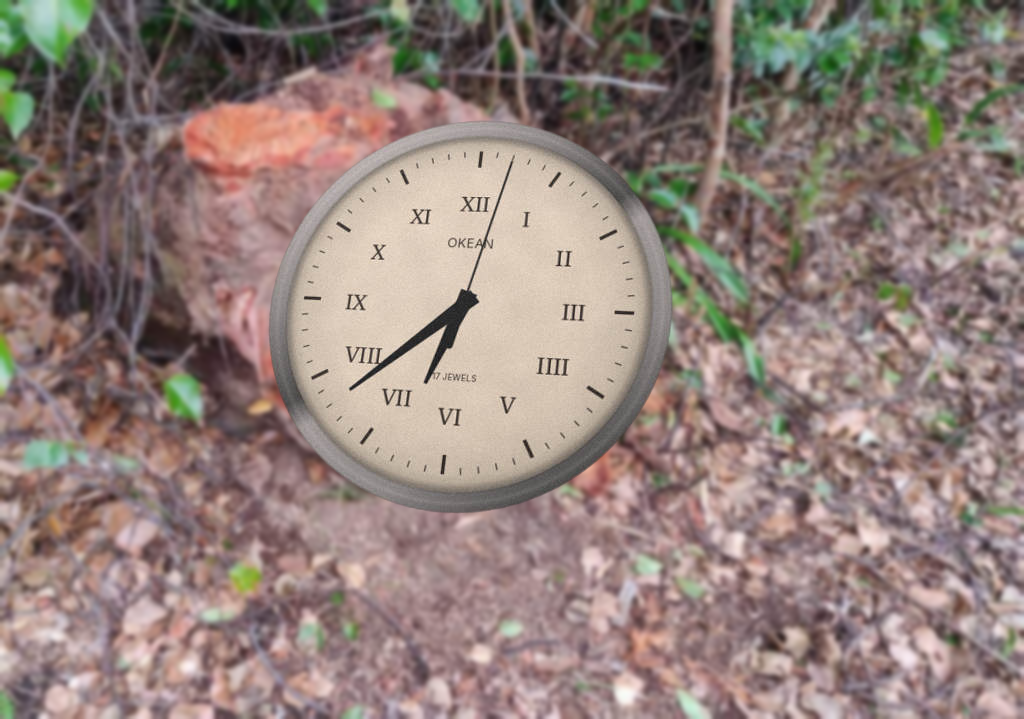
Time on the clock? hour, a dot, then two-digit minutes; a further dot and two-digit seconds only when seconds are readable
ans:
6.38.02
